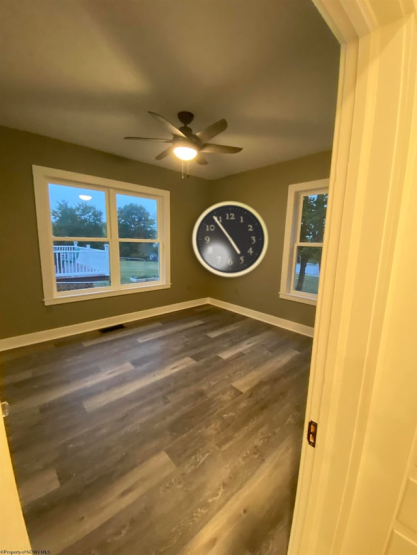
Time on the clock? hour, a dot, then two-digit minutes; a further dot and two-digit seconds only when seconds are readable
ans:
4.54
